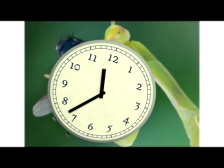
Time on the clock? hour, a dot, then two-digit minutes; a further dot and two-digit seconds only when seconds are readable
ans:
11.37
